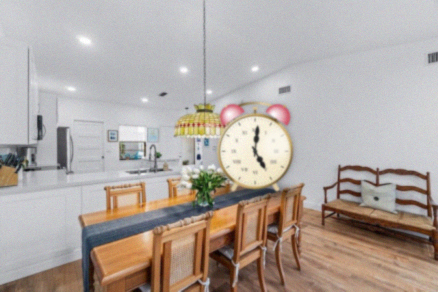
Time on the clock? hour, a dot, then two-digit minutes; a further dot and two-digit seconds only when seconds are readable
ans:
5.01
